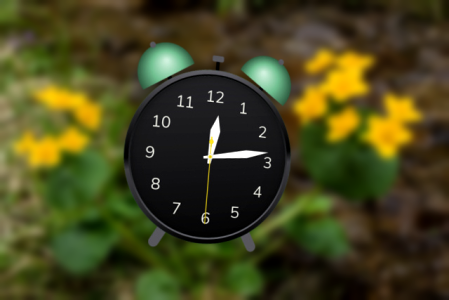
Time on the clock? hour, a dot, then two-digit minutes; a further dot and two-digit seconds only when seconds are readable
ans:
12.13.30
